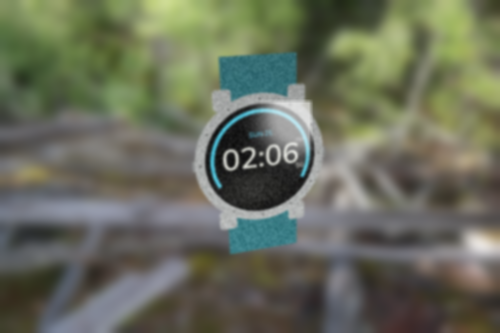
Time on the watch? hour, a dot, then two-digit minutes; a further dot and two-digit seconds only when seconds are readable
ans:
2.06
